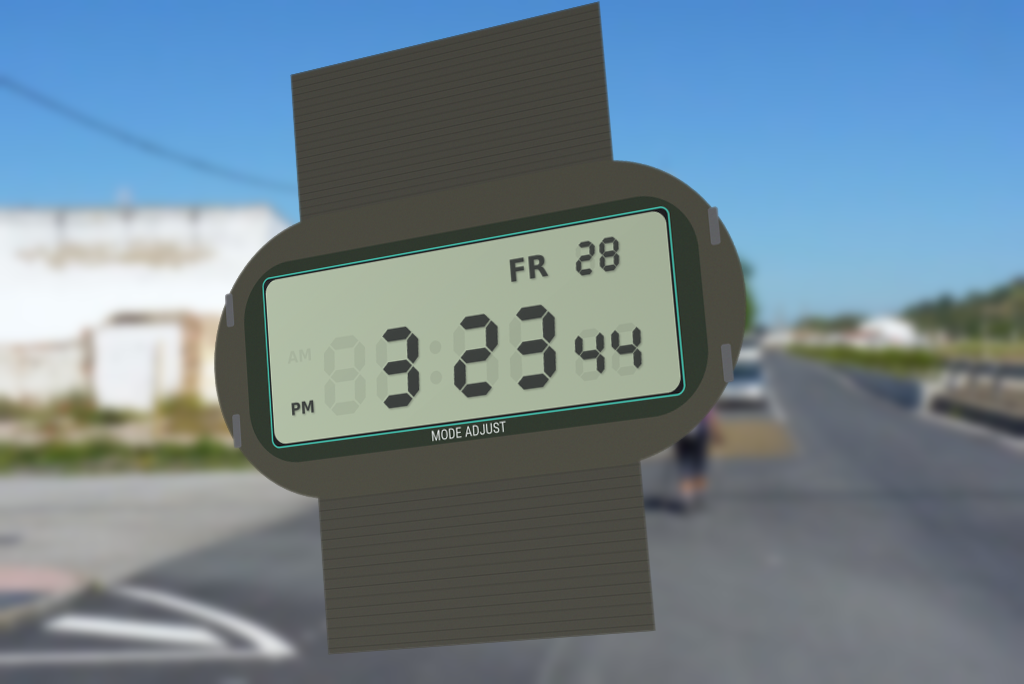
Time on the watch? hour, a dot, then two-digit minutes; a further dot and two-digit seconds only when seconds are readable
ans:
3.23.44
